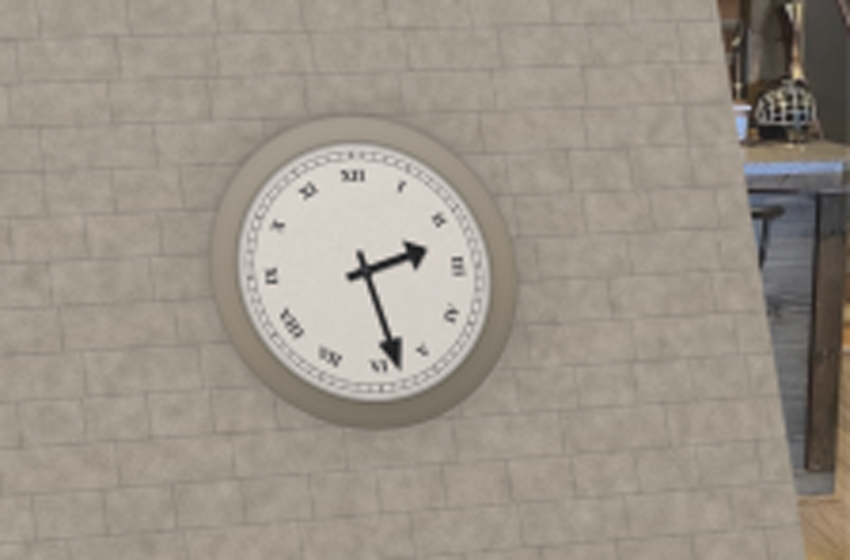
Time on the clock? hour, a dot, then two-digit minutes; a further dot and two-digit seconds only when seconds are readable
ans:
2.28
